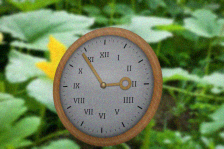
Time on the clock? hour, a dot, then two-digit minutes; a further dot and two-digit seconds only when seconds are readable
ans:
2.54
